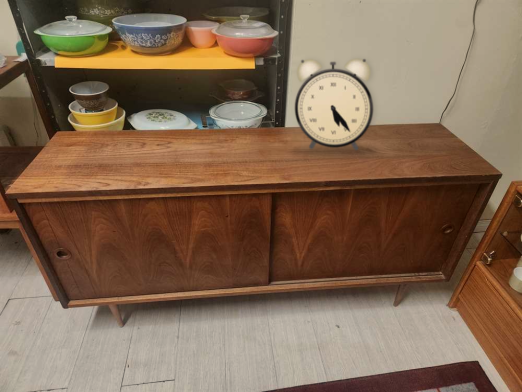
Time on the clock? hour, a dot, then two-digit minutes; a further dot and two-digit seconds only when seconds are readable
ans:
5.24
